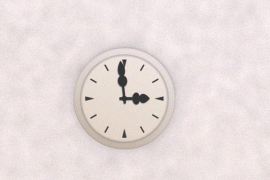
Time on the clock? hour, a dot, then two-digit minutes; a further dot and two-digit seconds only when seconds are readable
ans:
2.59
